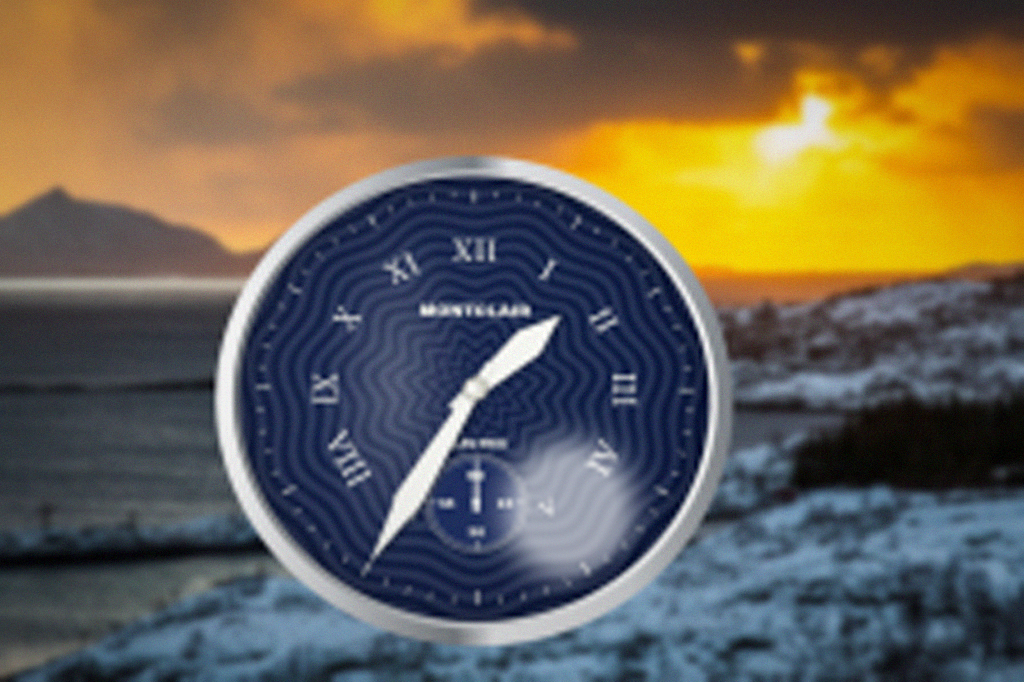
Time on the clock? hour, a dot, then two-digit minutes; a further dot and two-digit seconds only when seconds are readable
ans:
1.35
